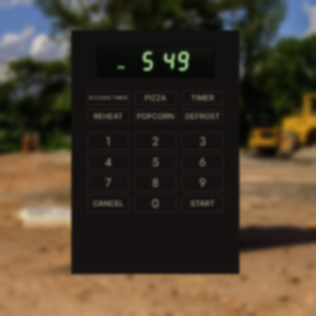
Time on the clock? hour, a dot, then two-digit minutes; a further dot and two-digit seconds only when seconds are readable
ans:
5.49
